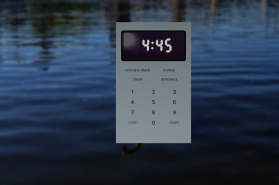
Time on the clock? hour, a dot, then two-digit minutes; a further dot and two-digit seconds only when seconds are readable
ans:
4.45
